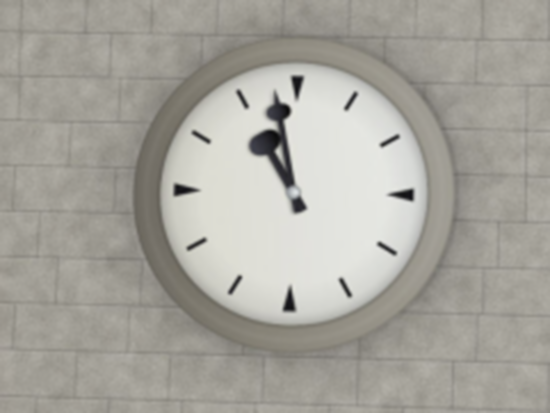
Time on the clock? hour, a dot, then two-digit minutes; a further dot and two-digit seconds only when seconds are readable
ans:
10.58
